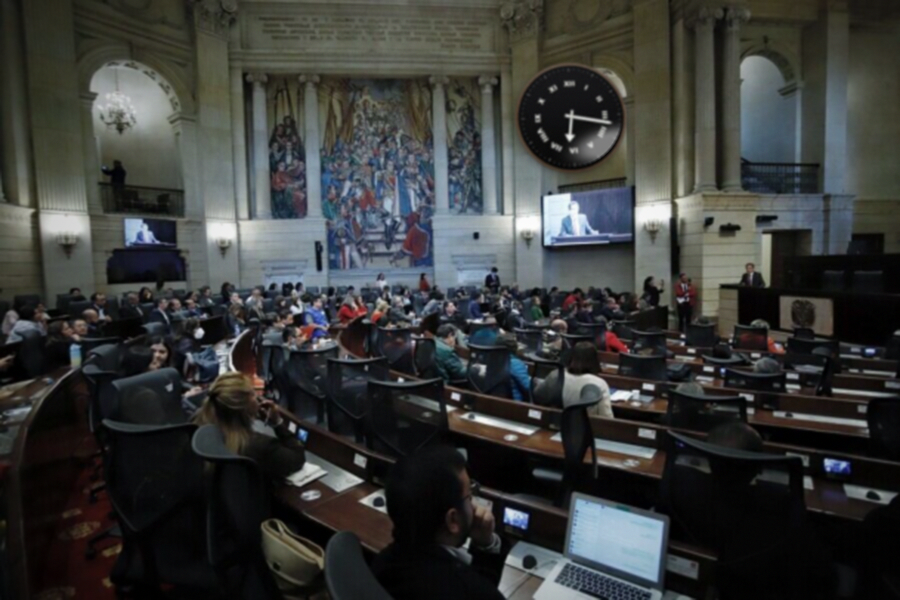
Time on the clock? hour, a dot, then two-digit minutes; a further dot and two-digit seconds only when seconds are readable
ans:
6.17
